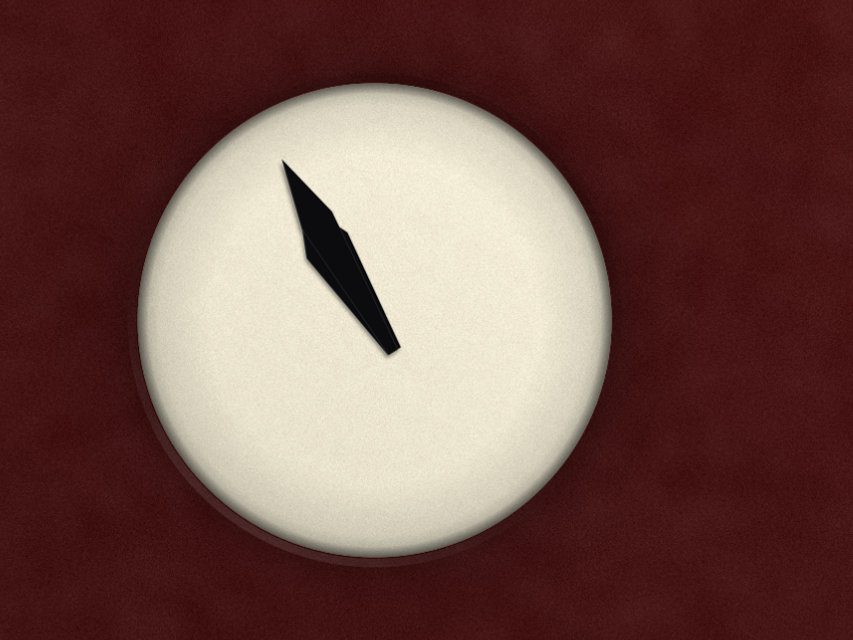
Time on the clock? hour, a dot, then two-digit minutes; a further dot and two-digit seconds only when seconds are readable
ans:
10.55
